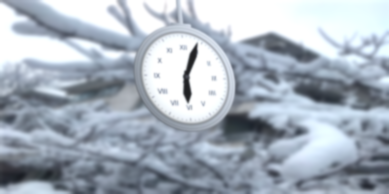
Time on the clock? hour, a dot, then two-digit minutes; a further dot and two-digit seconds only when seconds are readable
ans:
6.04
